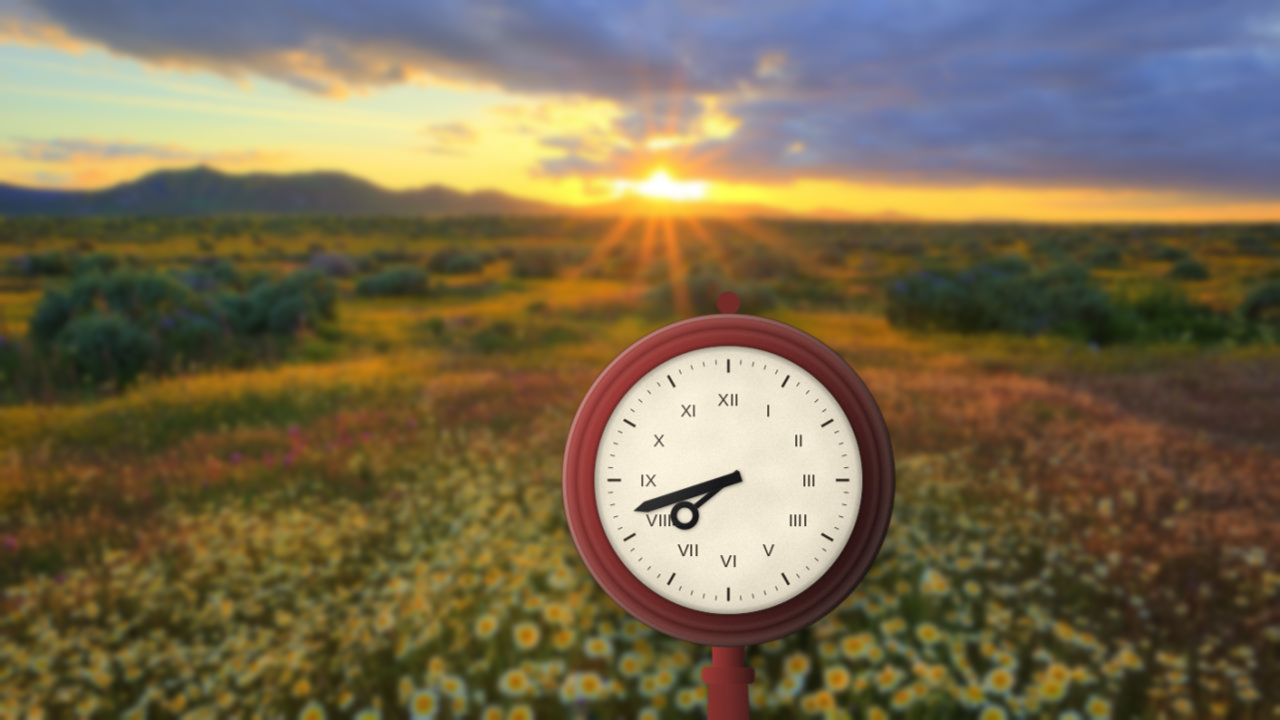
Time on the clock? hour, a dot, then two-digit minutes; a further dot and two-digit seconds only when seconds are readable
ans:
7.42
